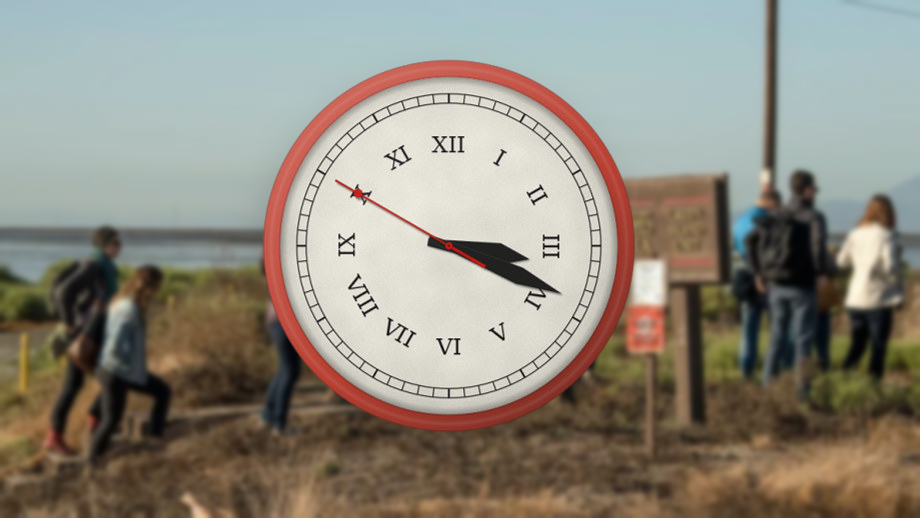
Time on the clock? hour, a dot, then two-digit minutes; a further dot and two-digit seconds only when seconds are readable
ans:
3.18.50
